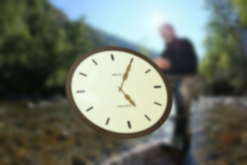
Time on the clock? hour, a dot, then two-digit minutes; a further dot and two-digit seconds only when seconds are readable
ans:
5.05
